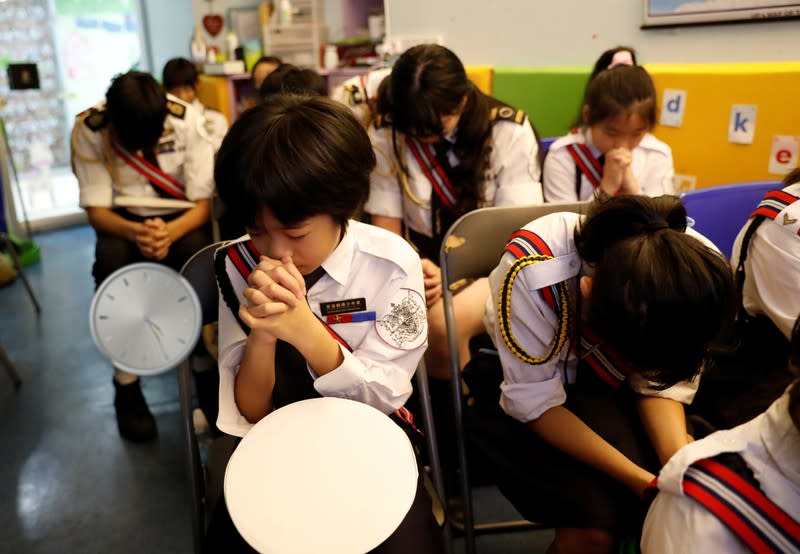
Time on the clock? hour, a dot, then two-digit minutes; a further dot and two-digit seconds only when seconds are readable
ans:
4.25
